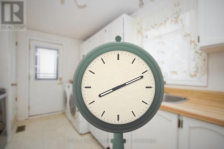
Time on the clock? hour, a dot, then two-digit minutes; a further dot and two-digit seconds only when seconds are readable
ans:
8.11
